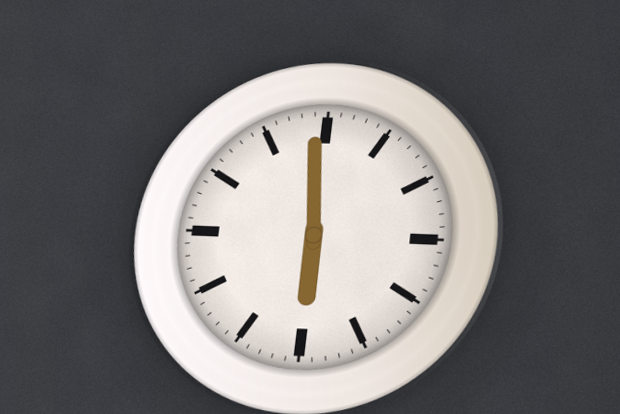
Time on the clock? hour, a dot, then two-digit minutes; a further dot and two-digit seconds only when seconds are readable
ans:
5.59
